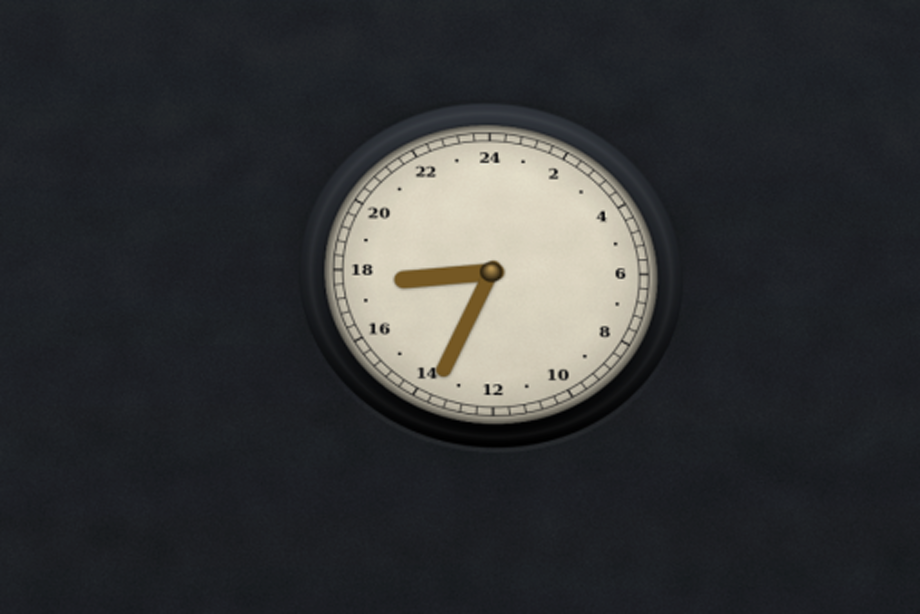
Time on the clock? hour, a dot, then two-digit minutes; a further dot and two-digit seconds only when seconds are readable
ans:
17.34
